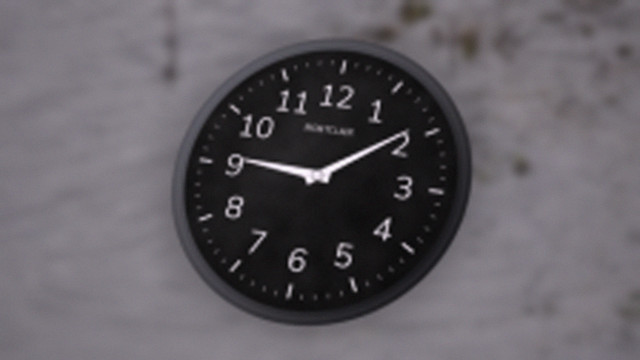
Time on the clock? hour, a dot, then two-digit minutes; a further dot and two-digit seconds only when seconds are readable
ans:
9.09
